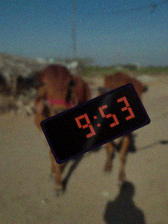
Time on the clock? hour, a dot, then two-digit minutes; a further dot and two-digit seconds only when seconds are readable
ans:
9.53
